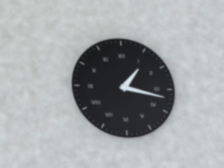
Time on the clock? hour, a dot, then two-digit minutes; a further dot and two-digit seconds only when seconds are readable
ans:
1.17
